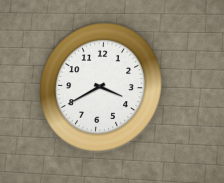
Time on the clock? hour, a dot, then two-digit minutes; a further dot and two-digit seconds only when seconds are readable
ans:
3.40
